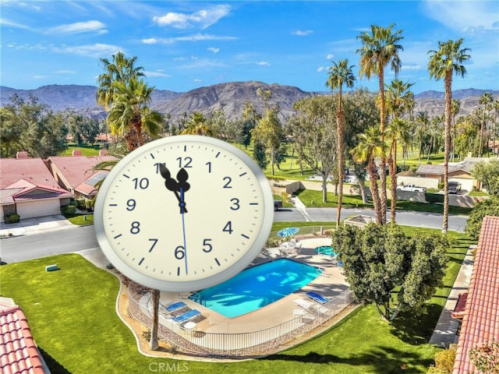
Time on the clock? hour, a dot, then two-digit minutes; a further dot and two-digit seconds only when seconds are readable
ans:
11.55.29
